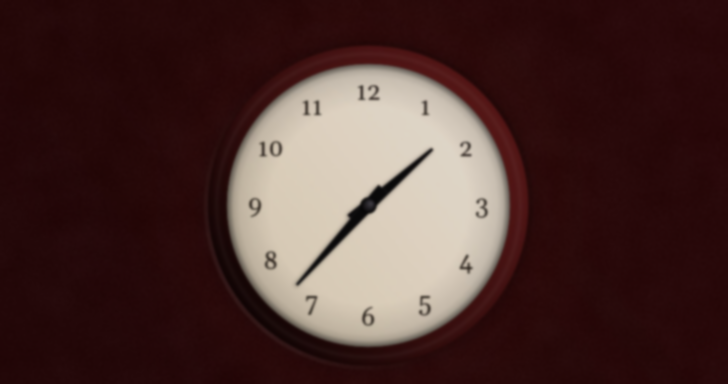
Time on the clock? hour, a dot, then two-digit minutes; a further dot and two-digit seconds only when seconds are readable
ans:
1.37
